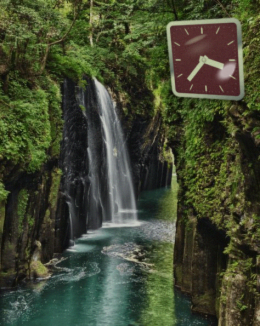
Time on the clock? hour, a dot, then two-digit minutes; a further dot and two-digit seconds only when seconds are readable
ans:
3.37
